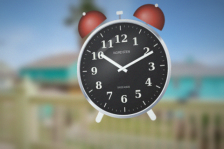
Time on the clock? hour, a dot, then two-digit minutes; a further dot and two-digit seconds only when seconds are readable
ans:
10.11
